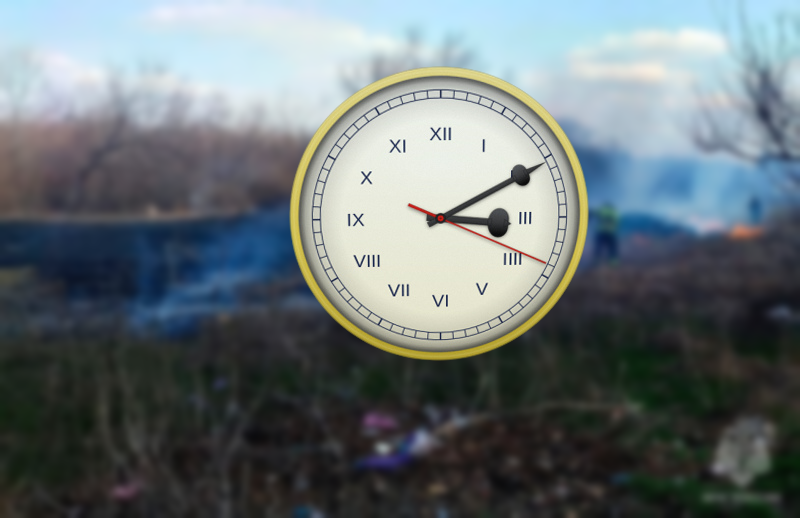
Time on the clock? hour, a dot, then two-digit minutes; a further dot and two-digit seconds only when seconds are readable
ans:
3.10.19
